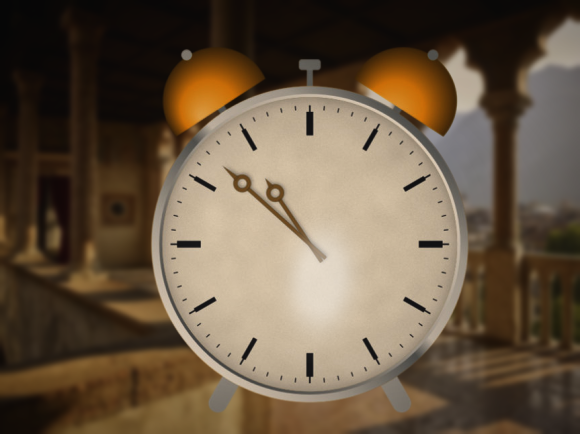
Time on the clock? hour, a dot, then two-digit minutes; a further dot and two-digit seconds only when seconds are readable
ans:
10.52
